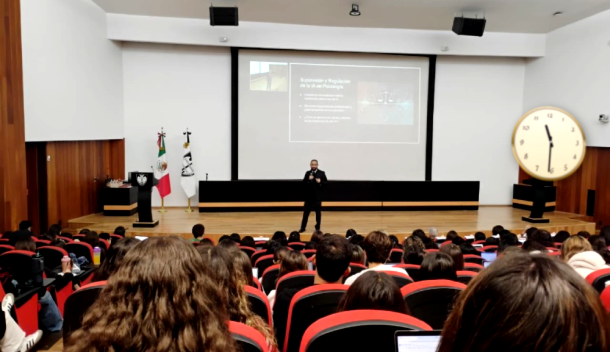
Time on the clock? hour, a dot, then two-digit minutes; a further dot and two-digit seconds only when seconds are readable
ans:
11.31
